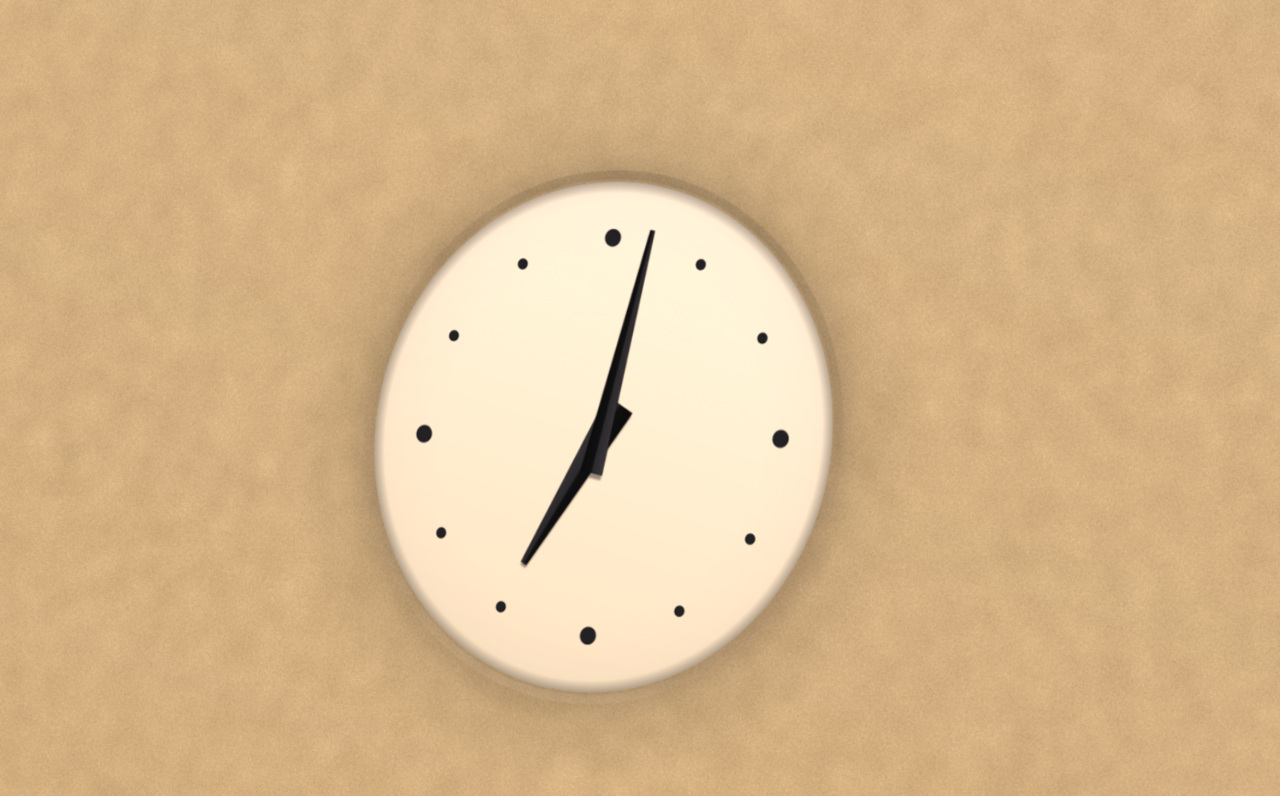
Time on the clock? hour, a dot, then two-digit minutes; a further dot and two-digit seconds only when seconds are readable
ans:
7.02
